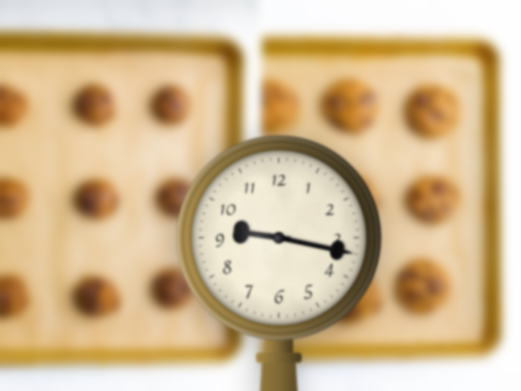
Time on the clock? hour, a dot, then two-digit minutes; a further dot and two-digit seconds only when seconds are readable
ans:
9.17
